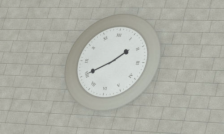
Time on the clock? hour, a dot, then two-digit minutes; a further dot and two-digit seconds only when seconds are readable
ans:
1.40
